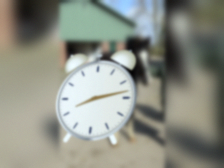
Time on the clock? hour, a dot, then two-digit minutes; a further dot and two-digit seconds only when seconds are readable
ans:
8.13
